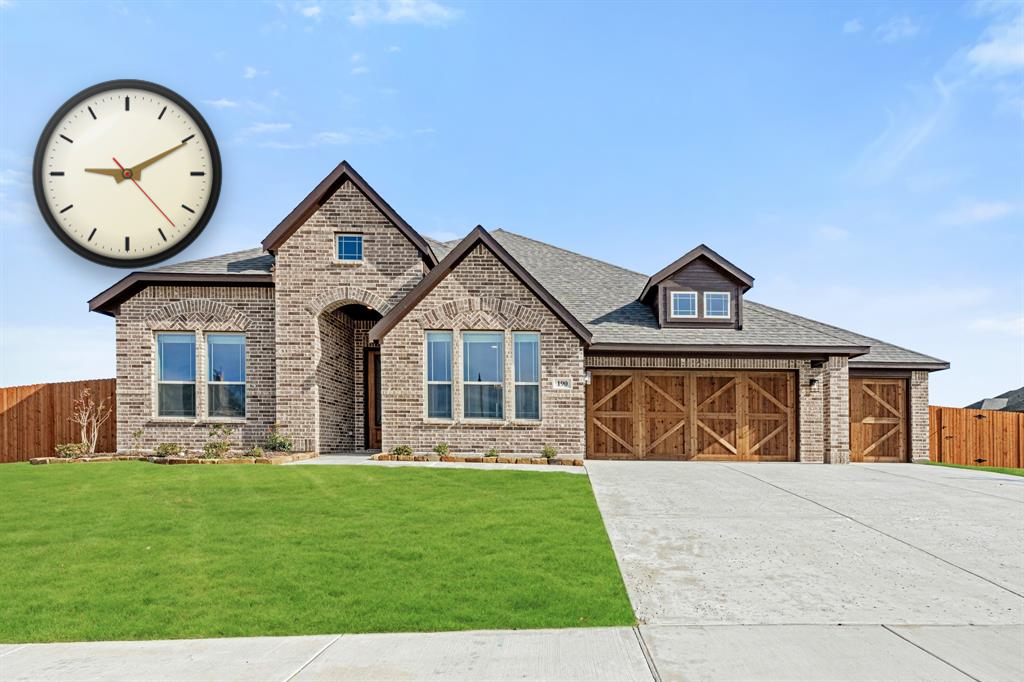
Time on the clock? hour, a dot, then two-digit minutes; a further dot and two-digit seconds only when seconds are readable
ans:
9.10.23
